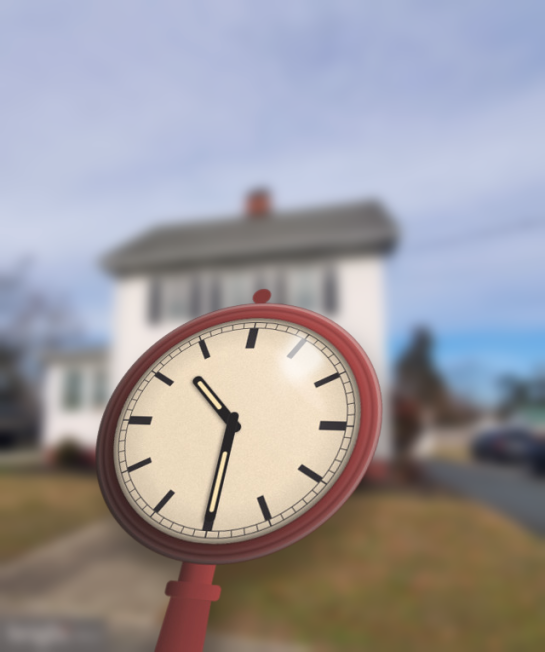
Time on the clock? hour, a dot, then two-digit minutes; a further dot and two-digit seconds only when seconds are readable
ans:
10.30
